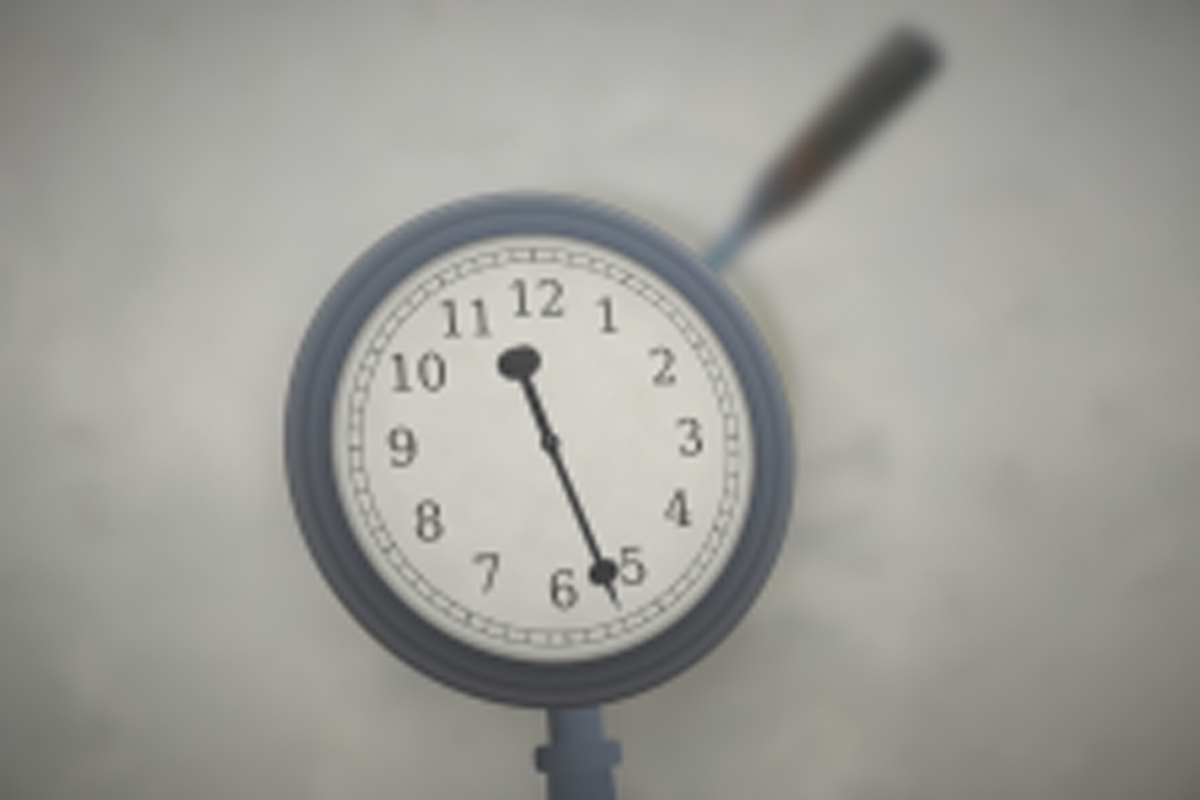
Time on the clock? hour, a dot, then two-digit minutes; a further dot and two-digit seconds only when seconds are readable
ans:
11.27
